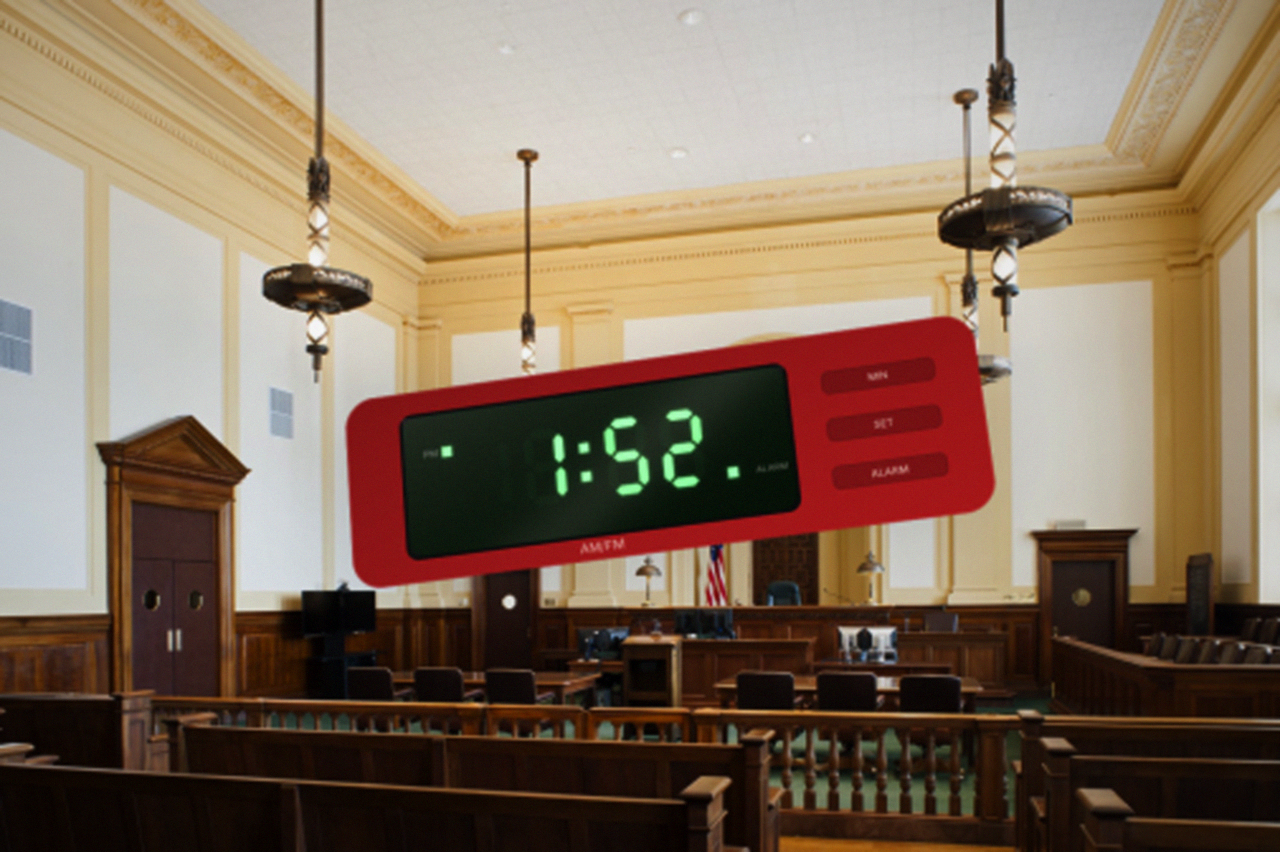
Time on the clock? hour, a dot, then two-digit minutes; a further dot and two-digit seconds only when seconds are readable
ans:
1.52
